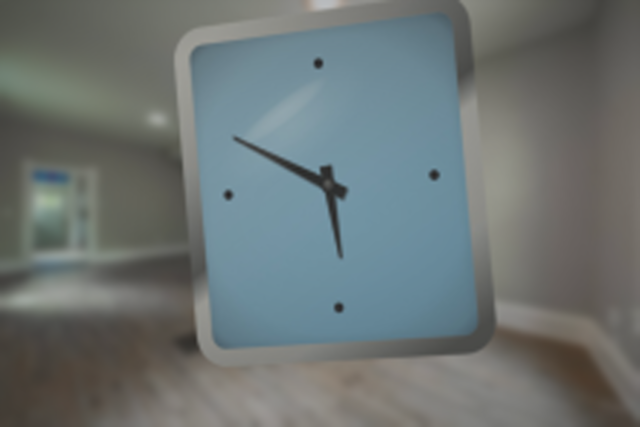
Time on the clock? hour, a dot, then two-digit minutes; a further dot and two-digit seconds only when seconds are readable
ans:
5.50
